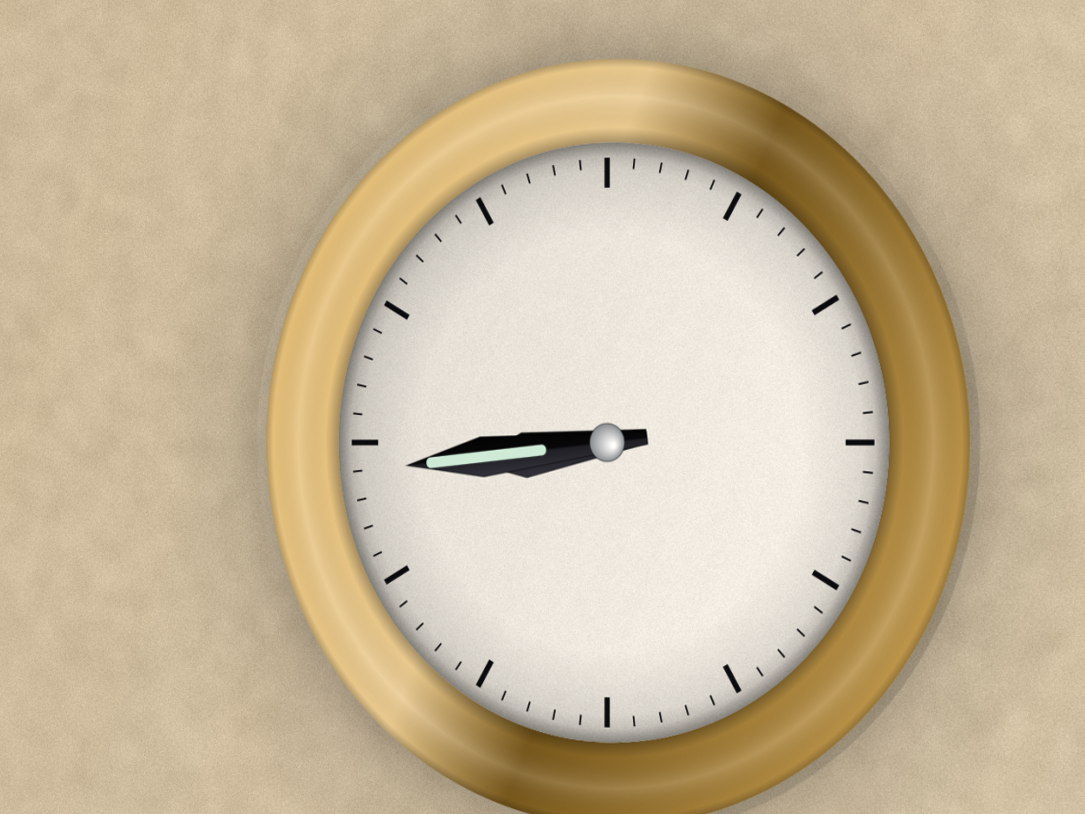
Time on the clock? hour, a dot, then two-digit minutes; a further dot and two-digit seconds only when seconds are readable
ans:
8.44
